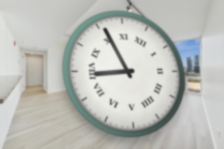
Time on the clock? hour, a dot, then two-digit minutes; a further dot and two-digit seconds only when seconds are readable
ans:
7.51
